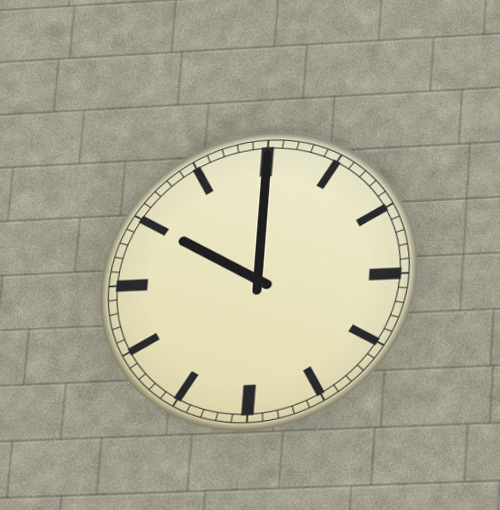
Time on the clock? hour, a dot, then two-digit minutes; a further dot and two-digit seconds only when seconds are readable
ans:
10.00
